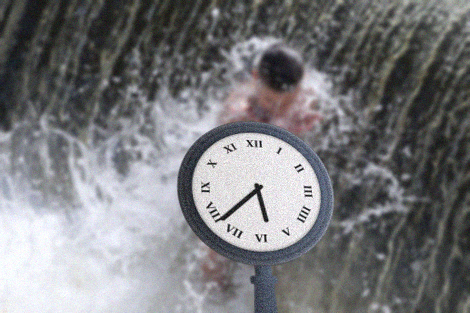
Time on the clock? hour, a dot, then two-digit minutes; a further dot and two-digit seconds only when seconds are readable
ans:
5.38
